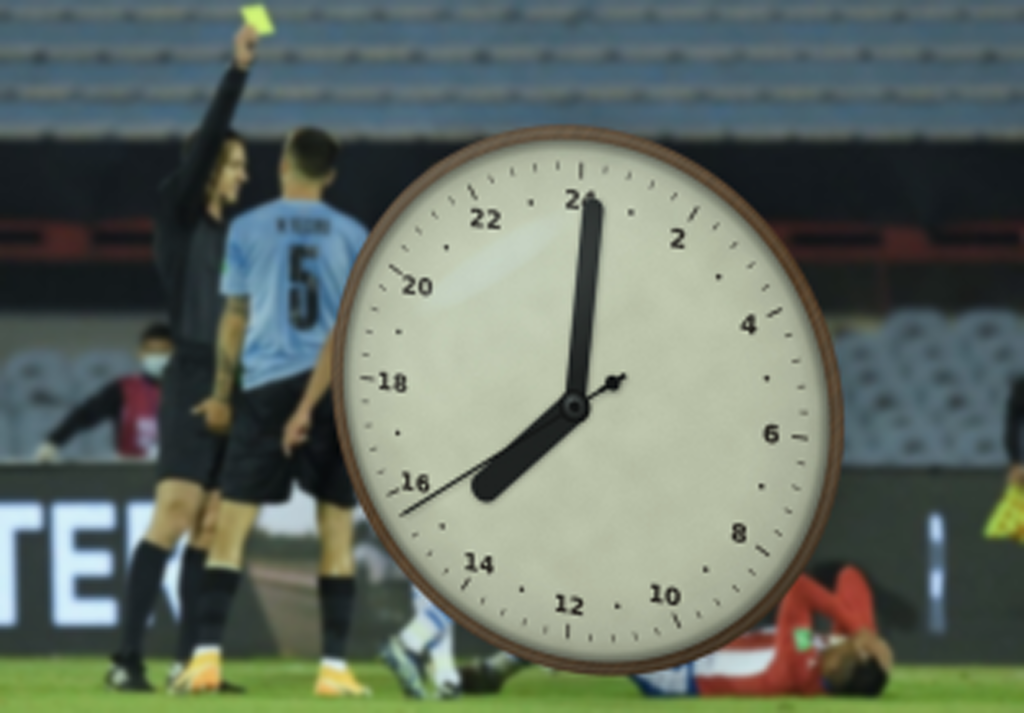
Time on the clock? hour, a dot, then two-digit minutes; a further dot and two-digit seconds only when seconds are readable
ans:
15.00.39
